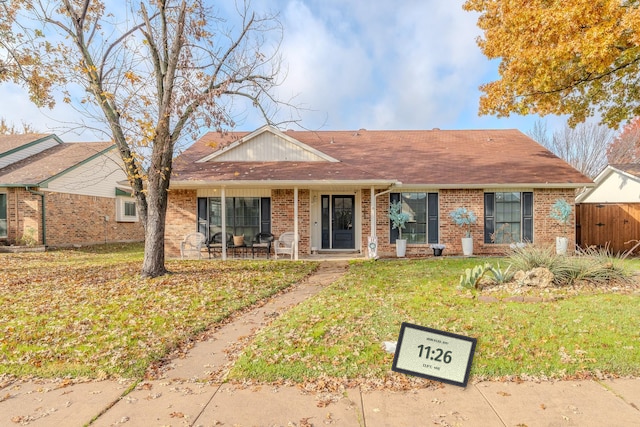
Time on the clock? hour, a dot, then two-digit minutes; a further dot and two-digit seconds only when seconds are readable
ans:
11.26
